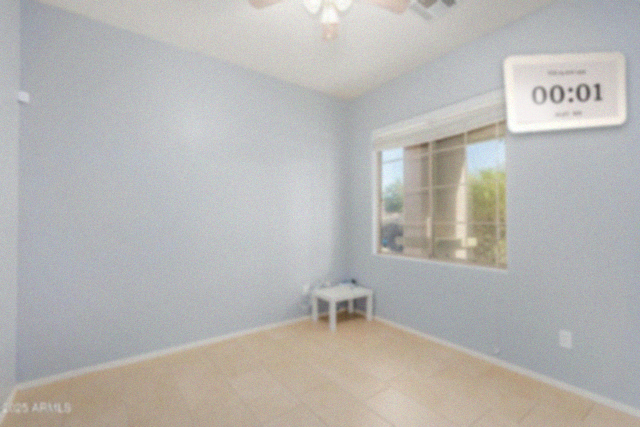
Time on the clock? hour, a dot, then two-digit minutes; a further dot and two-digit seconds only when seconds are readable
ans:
0.01
